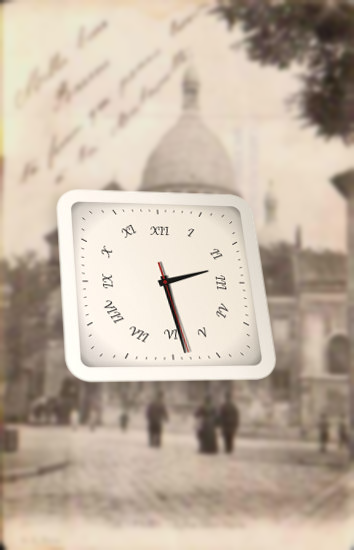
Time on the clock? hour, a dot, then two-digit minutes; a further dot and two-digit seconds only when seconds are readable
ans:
2.28.28
